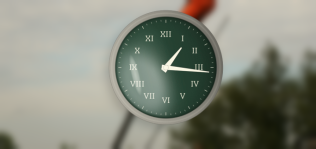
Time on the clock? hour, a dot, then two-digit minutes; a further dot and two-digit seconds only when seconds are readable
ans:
1.16
